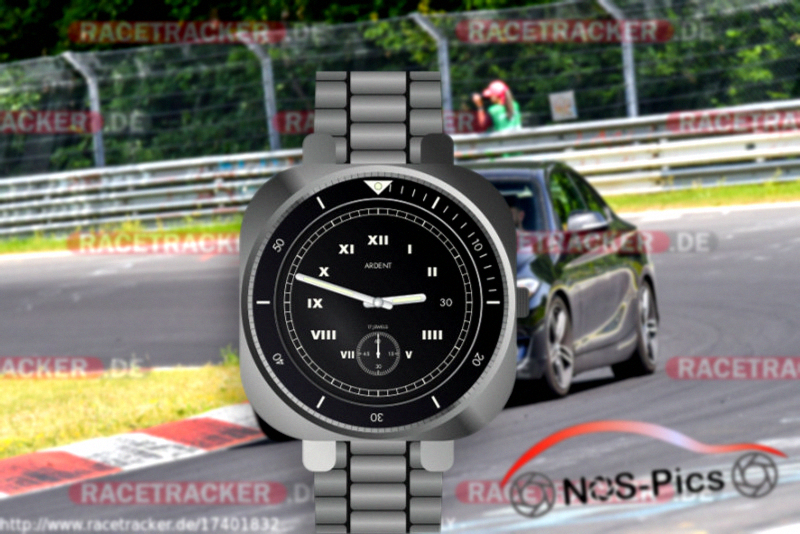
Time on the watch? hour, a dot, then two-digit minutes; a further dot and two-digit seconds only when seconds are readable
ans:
2.48
